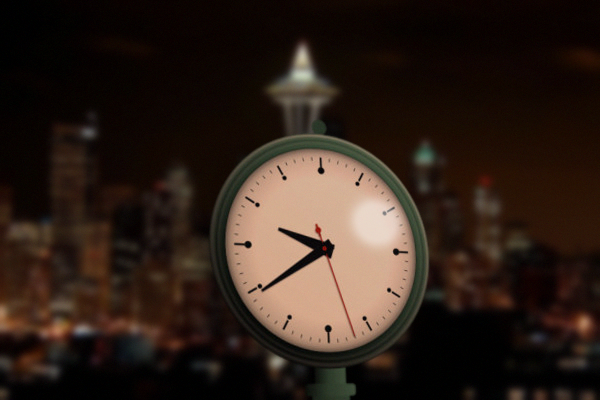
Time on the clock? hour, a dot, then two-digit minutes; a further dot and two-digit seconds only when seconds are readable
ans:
9.39.27
